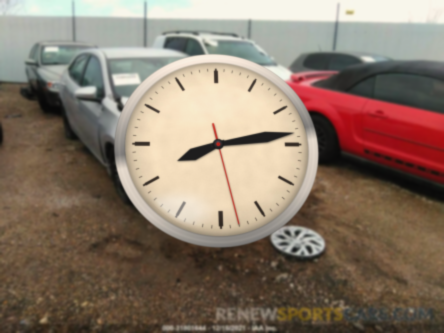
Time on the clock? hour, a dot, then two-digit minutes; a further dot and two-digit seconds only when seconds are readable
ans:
8.13.28
